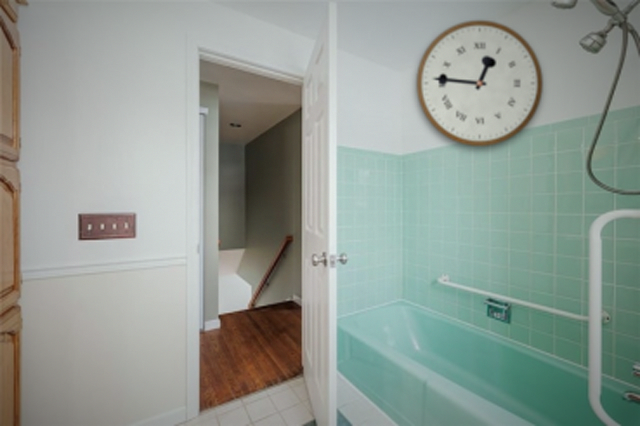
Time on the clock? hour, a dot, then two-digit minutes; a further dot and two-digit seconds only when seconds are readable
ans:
12.46
